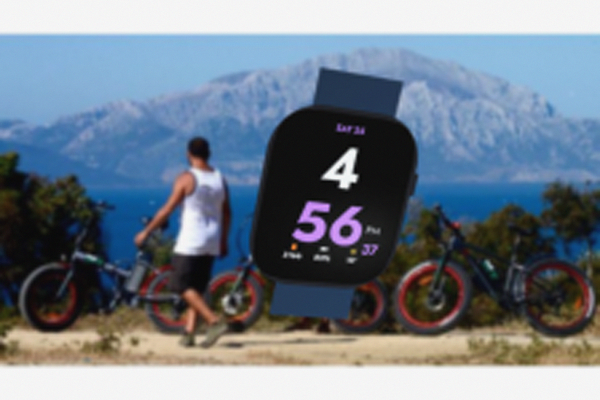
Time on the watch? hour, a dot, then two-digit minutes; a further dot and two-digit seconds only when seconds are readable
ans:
4.56
